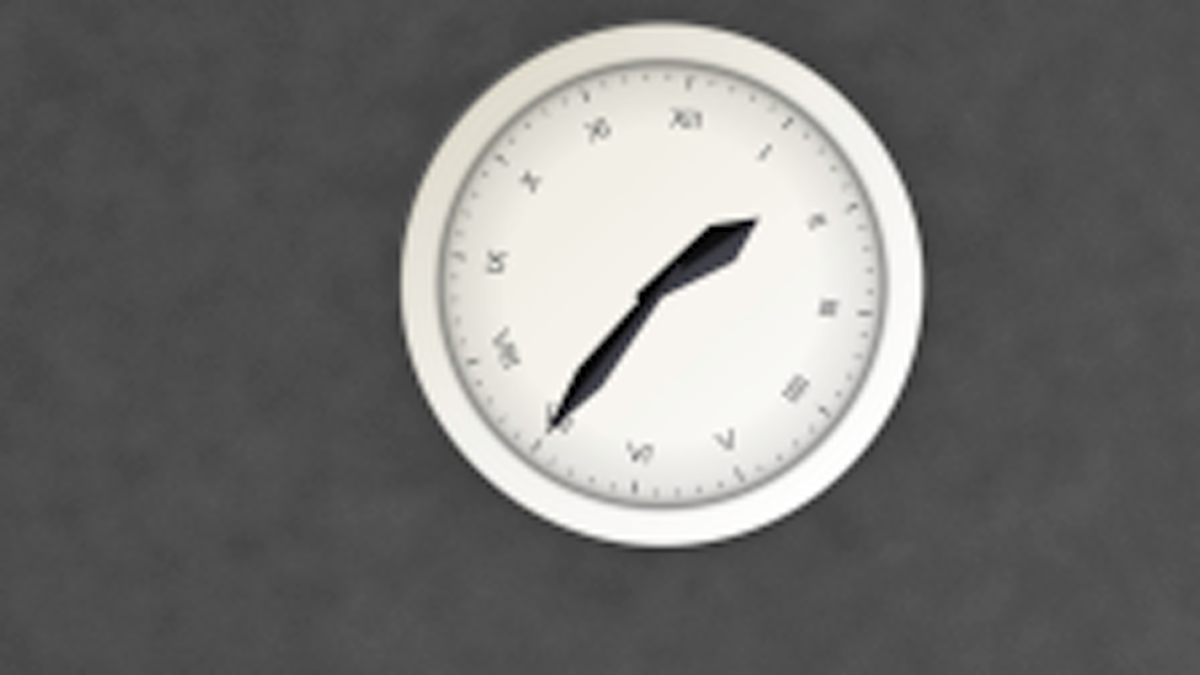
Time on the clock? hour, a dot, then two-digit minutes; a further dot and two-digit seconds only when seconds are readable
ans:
1.35
